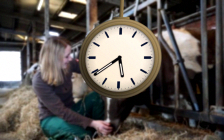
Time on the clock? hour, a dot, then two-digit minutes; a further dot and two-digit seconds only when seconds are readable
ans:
5.39
